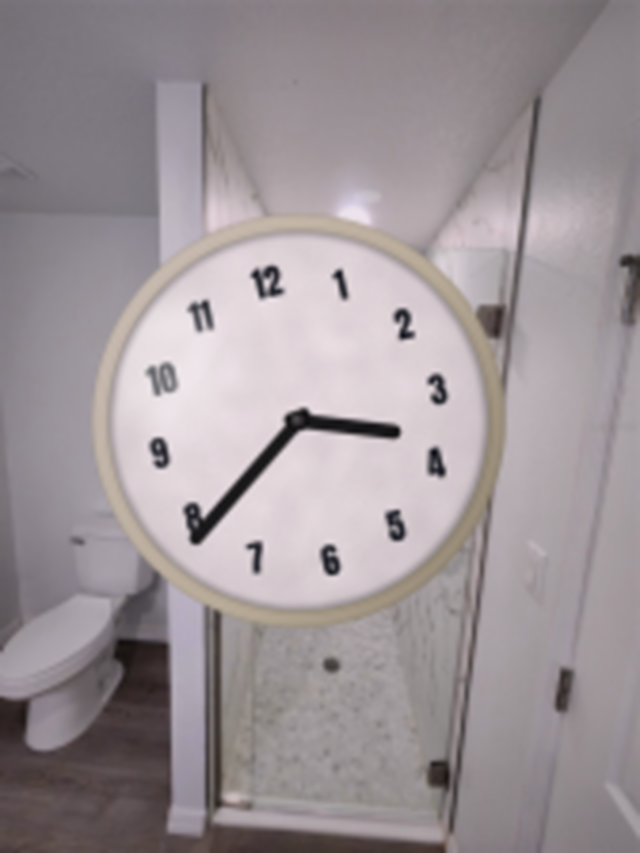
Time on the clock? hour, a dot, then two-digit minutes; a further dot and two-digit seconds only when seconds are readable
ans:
3.39
